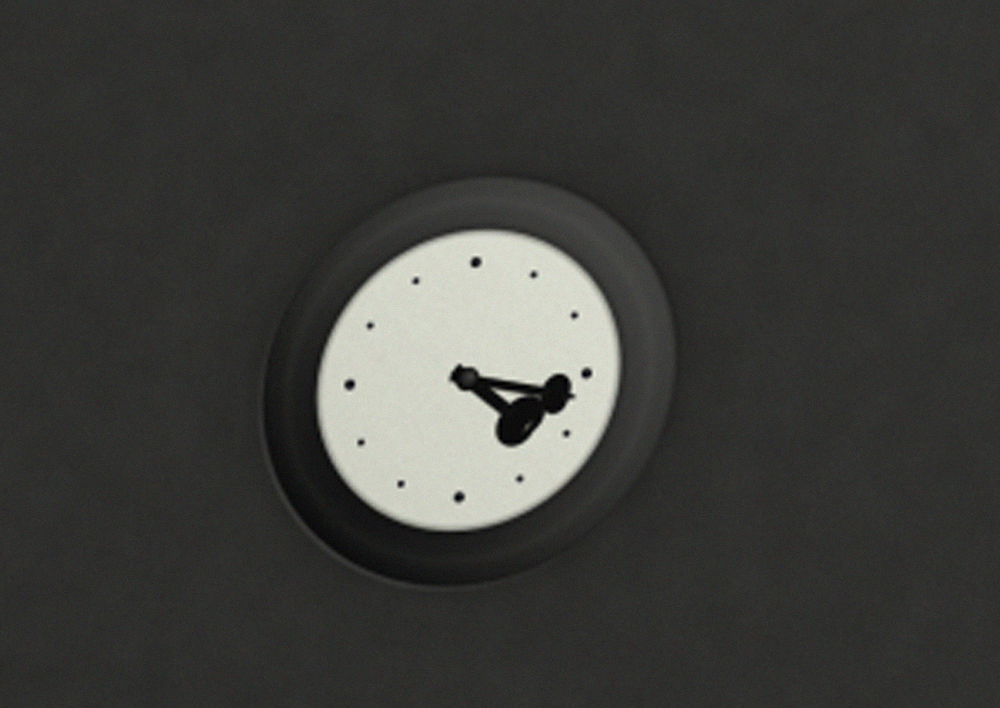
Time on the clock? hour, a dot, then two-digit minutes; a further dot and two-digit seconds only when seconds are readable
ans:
4.17
